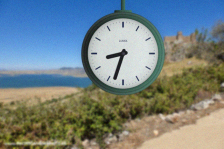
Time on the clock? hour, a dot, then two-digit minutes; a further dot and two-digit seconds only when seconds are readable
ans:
8.33
